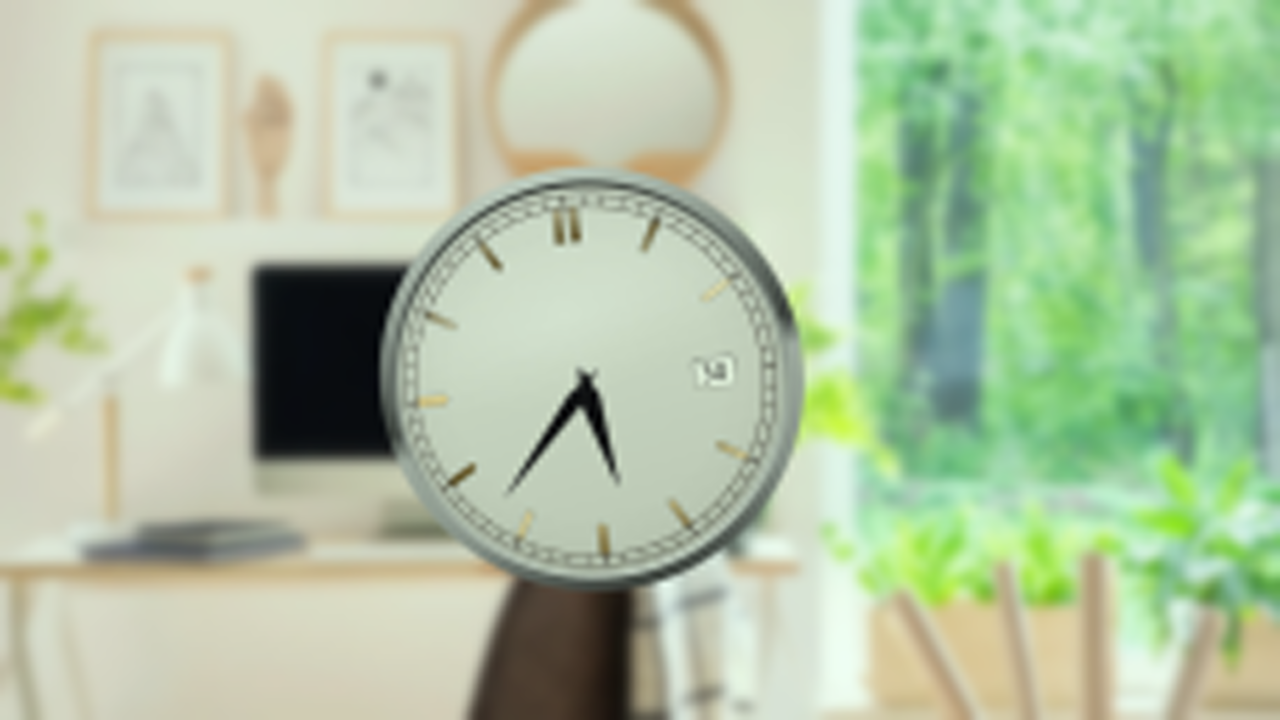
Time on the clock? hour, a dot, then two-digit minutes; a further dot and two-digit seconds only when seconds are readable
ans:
5.37
